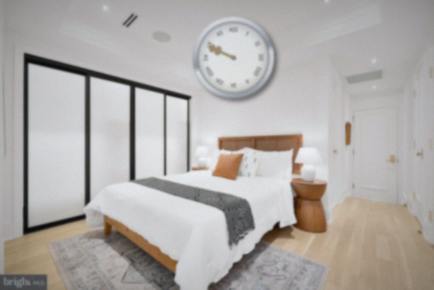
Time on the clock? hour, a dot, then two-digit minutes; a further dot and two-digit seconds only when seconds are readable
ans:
9.49
